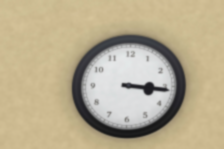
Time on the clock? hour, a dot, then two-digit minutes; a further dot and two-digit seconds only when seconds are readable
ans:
3.16
